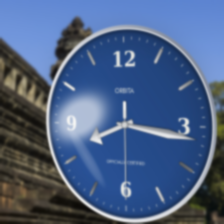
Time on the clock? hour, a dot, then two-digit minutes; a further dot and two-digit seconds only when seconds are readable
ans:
8.16.30
